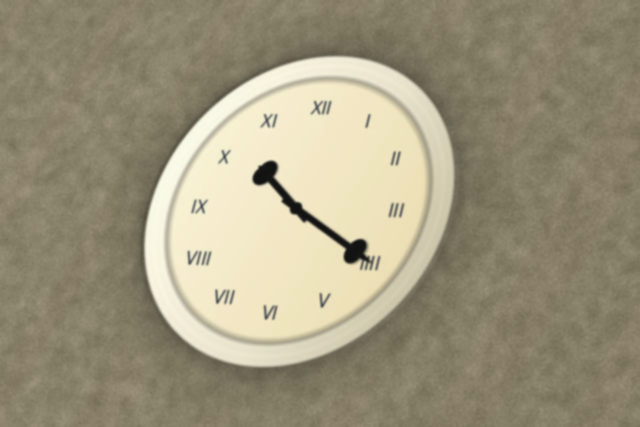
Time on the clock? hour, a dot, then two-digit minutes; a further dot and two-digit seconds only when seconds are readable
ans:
10.20
